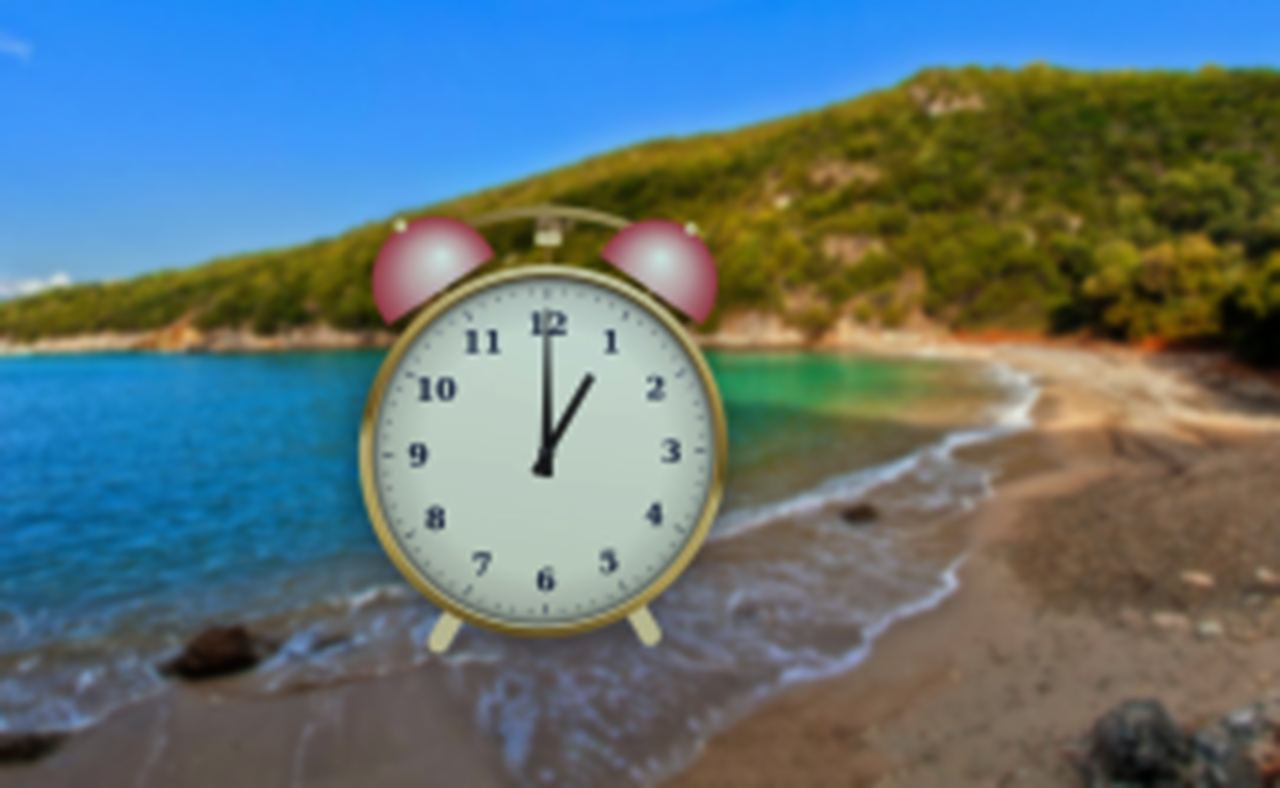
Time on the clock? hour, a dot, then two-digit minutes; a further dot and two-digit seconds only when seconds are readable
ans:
1.00
